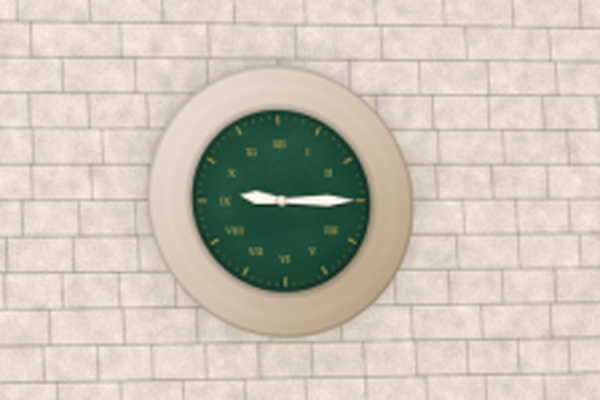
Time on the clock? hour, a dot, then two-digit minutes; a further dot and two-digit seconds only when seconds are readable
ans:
9.15
